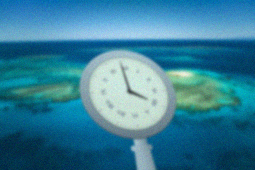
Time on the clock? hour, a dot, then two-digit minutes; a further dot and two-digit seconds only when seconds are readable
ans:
3.59
